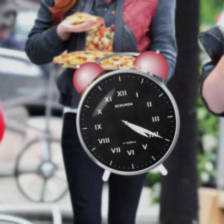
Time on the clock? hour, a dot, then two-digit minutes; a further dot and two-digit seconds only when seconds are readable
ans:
4.20
